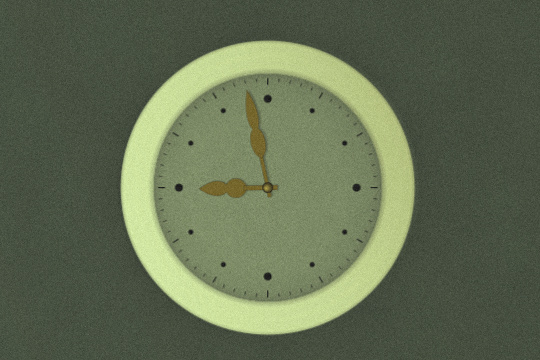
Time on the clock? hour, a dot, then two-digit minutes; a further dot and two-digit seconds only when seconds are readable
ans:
8.58
